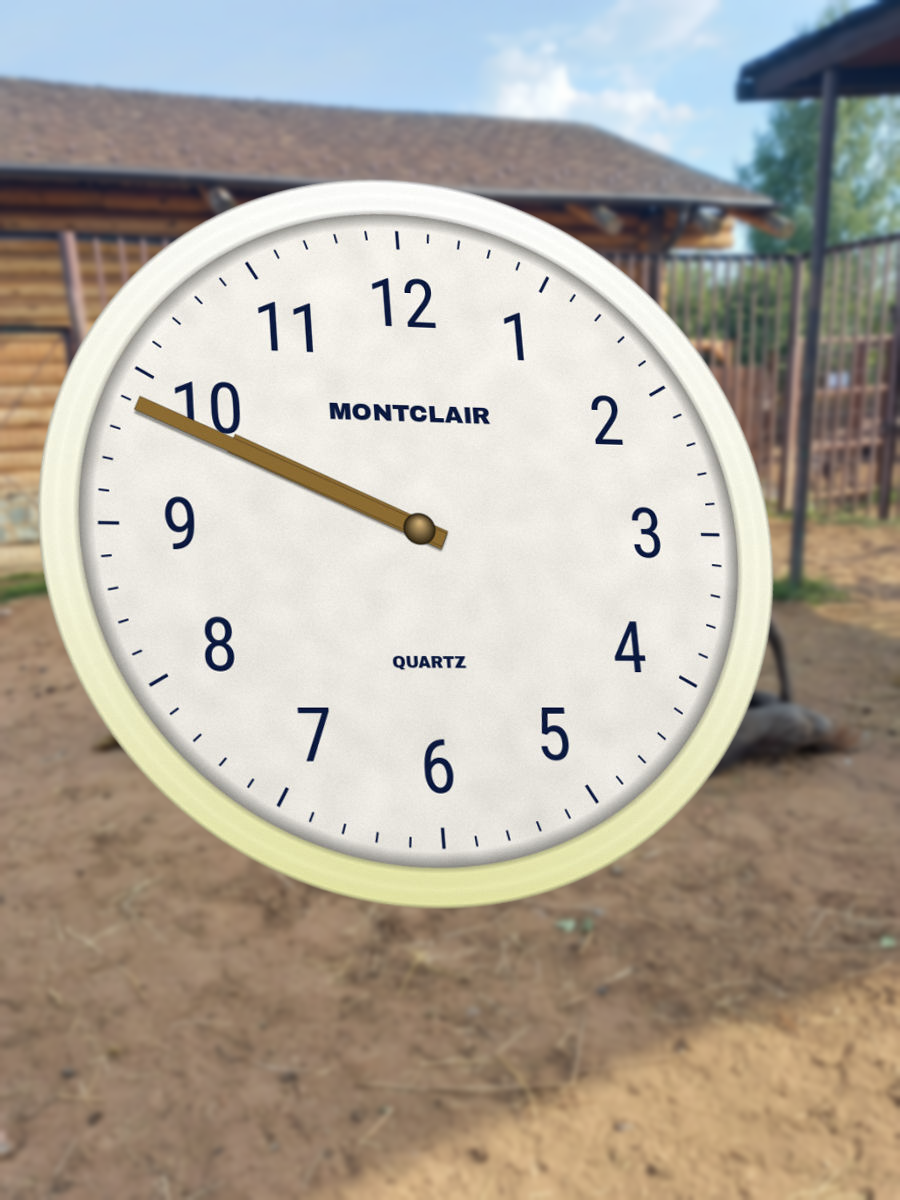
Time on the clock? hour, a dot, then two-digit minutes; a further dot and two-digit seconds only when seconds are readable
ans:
9.49
